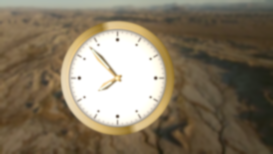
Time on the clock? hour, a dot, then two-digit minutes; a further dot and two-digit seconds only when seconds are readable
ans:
7.53
